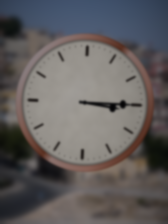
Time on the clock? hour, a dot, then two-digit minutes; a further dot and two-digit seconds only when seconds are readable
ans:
3.15
